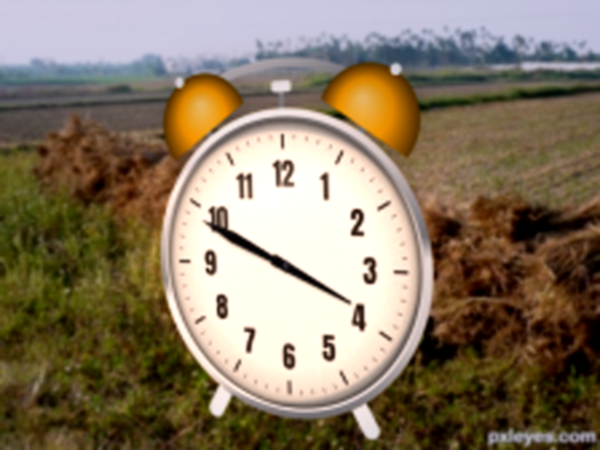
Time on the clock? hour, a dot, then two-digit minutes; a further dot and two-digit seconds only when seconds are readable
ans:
3.49
